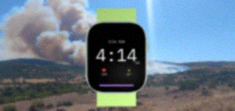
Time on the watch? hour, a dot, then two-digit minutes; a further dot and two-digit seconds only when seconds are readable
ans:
4.14
